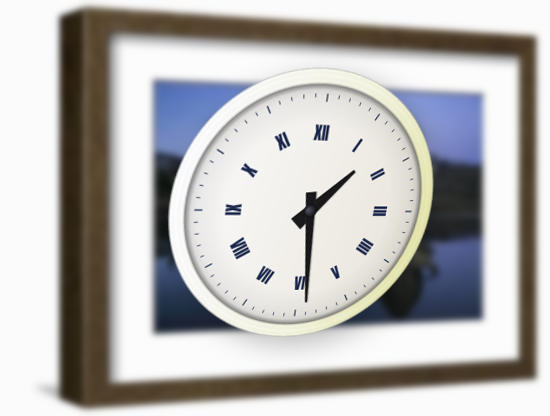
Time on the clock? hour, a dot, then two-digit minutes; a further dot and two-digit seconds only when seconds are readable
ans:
1.29
